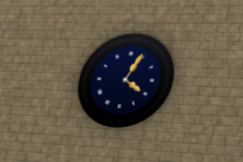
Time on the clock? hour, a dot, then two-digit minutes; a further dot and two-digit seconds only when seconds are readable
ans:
4.04
